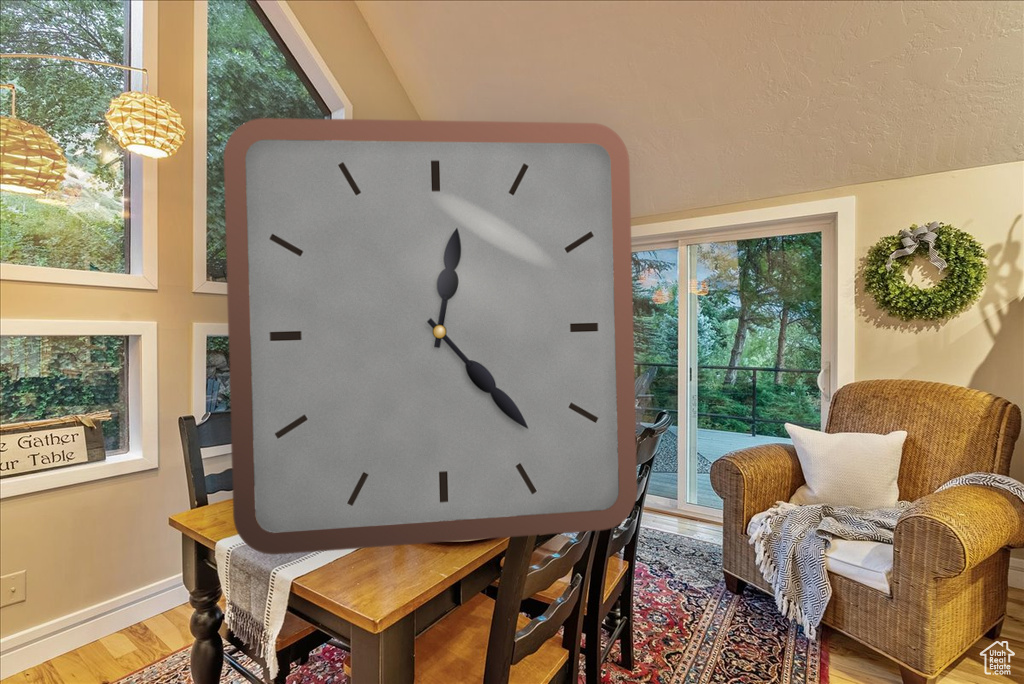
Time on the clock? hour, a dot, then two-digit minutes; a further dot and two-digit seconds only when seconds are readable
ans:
12.23
